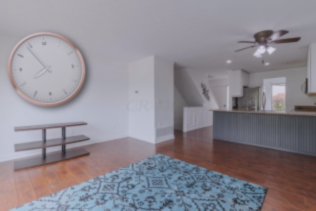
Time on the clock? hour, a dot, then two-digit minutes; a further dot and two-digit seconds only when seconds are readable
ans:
7.54
